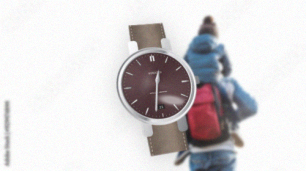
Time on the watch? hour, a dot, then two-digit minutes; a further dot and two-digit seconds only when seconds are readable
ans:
12.32
